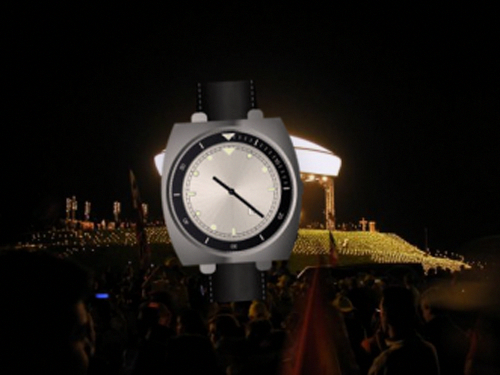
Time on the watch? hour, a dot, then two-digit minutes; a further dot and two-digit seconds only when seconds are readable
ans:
10.22
